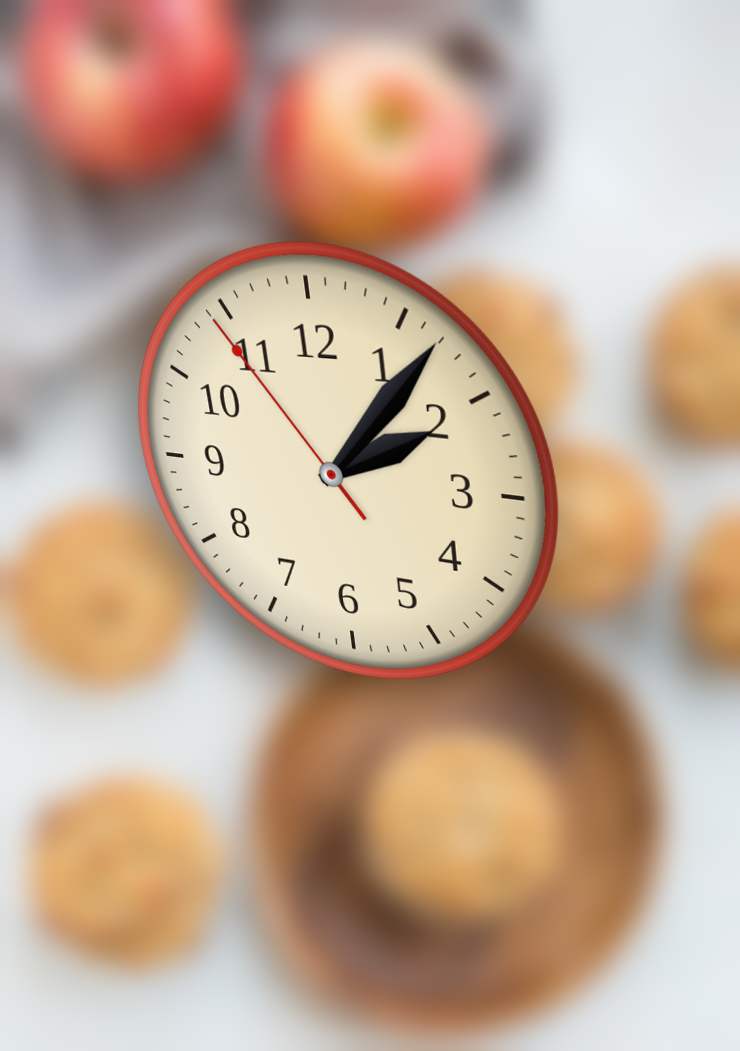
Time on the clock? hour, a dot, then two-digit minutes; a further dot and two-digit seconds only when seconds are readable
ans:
2.06.54
